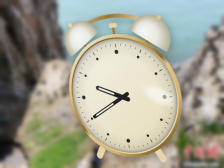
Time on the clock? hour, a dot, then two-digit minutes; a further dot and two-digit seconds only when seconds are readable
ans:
9.40
